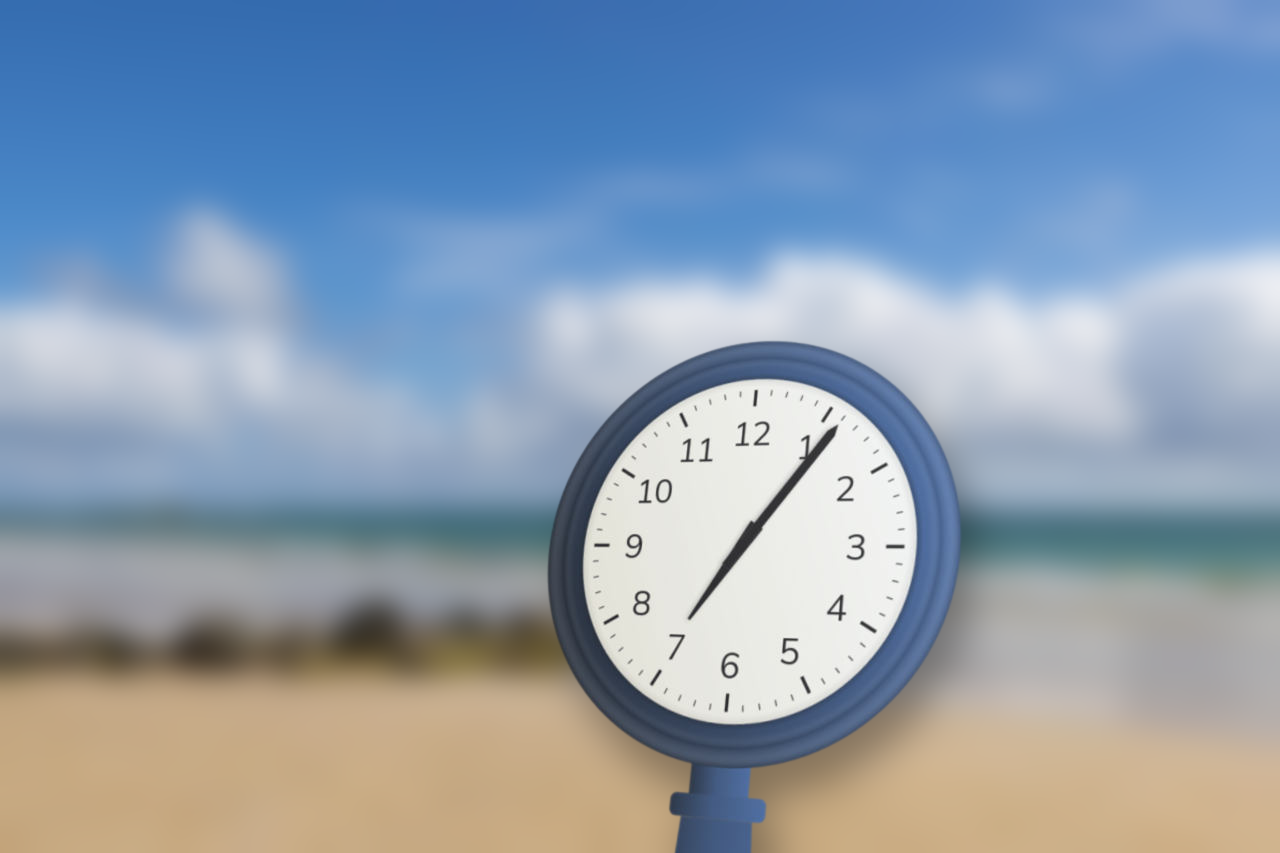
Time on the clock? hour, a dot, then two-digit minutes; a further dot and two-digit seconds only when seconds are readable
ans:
7.06
